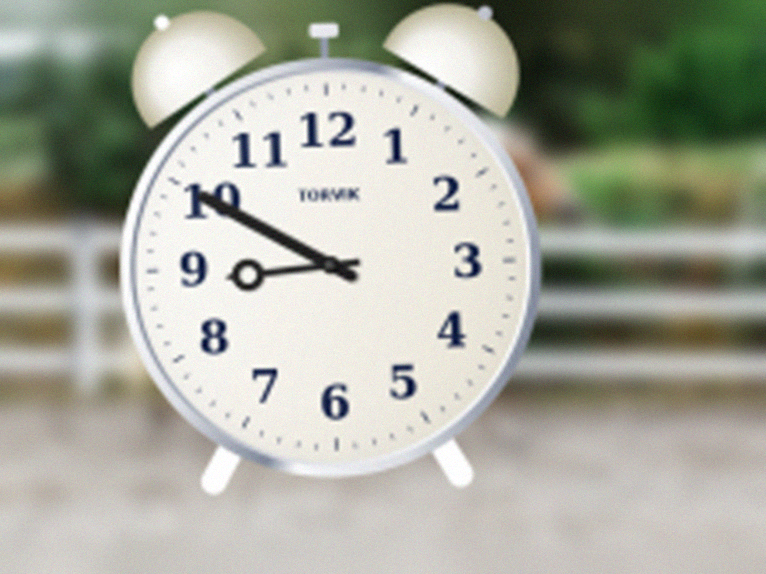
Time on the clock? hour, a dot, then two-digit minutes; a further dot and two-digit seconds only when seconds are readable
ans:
8.50
